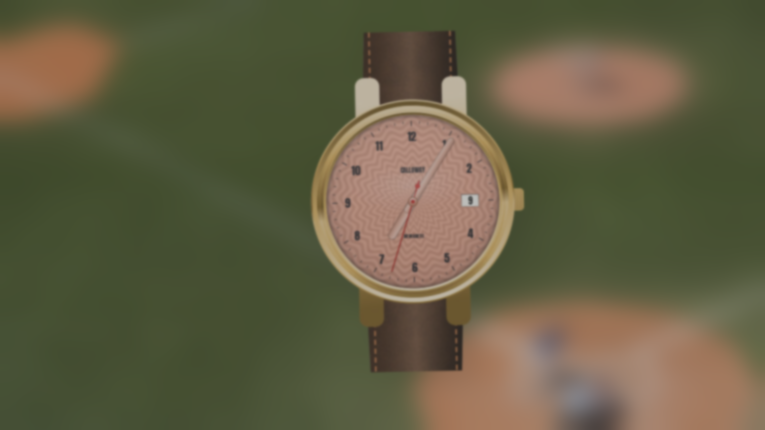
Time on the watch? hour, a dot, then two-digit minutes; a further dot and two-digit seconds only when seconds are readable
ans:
7.05.33
